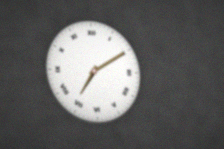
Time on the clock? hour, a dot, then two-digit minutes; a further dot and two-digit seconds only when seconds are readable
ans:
7.10
